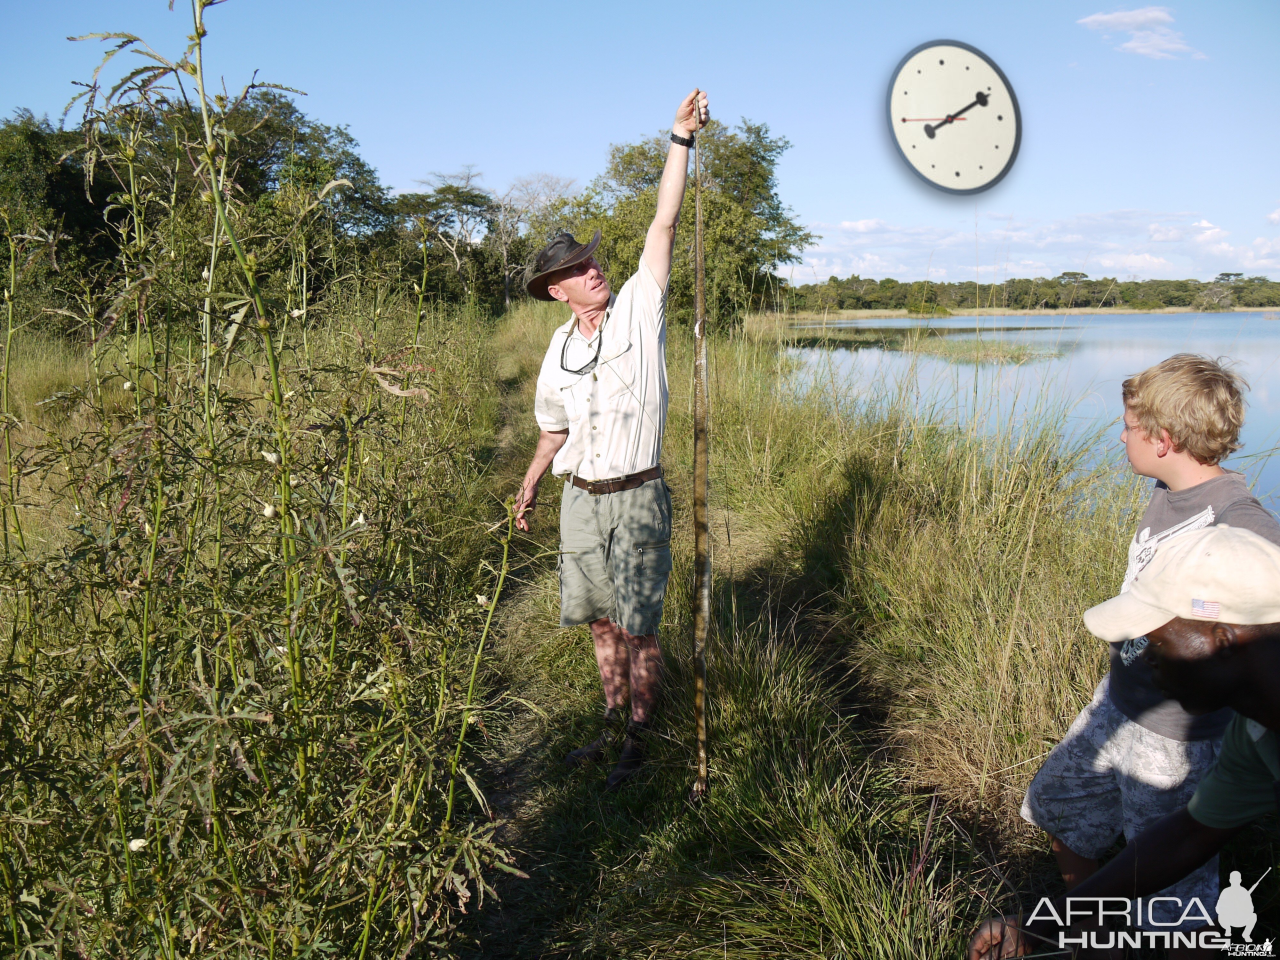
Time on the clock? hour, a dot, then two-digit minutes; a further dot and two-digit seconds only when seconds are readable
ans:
8.10.45
